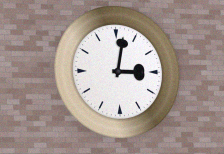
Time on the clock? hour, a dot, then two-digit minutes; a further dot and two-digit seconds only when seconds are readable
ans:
3.02
